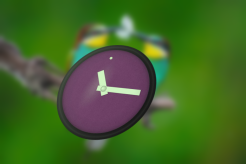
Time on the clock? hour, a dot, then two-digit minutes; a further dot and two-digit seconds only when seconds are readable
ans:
11.16
